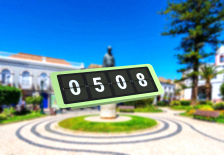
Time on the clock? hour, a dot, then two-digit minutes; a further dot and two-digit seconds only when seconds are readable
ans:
5.08
